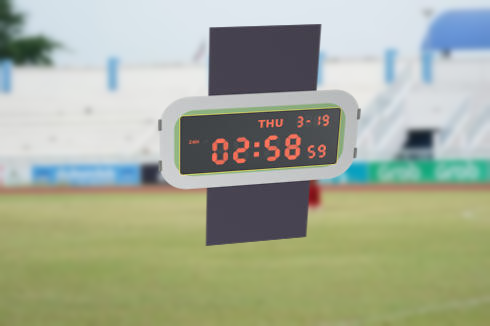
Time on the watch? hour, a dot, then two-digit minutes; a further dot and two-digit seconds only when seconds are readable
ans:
2.58.59
